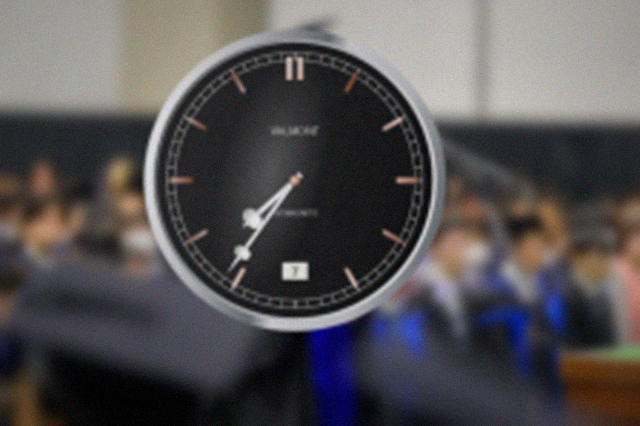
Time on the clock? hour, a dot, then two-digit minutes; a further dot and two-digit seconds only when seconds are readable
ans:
7.36
